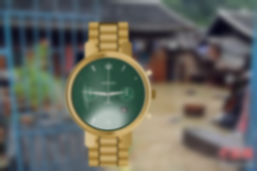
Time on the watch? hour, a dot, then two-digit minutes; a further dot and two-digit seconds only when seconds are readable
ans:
2.46
